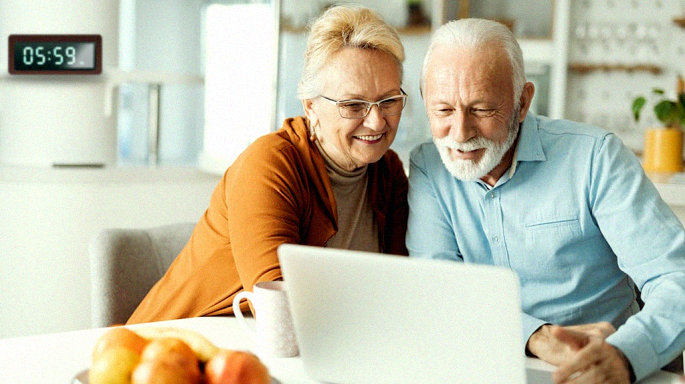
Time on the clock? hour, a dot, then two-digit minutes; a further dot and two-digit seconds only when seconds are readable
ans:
5.59
